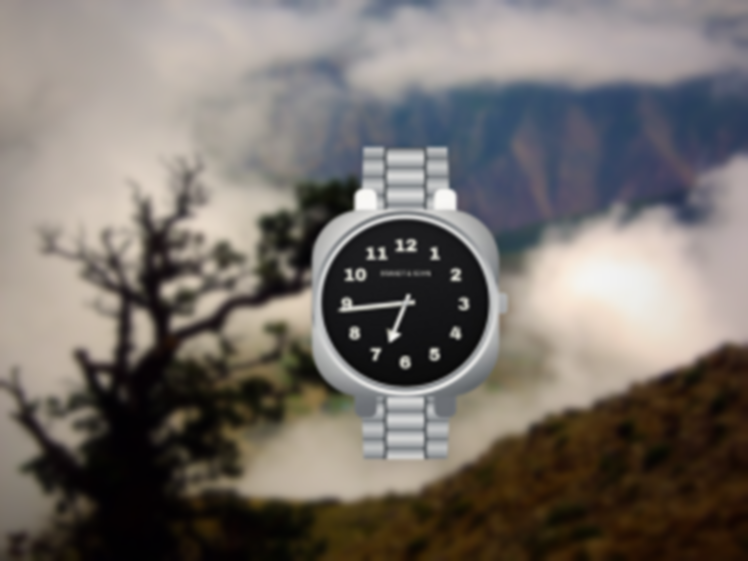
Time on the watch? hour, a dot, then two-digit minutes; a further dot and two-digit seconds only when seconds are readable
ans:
6.44
